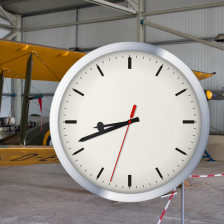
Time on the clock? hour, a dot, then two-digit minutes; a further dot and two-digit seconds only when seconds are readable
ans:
8.41.33
